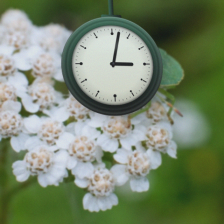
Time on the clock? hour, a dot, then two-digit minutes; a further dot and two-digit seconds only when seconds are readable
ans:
3.02
